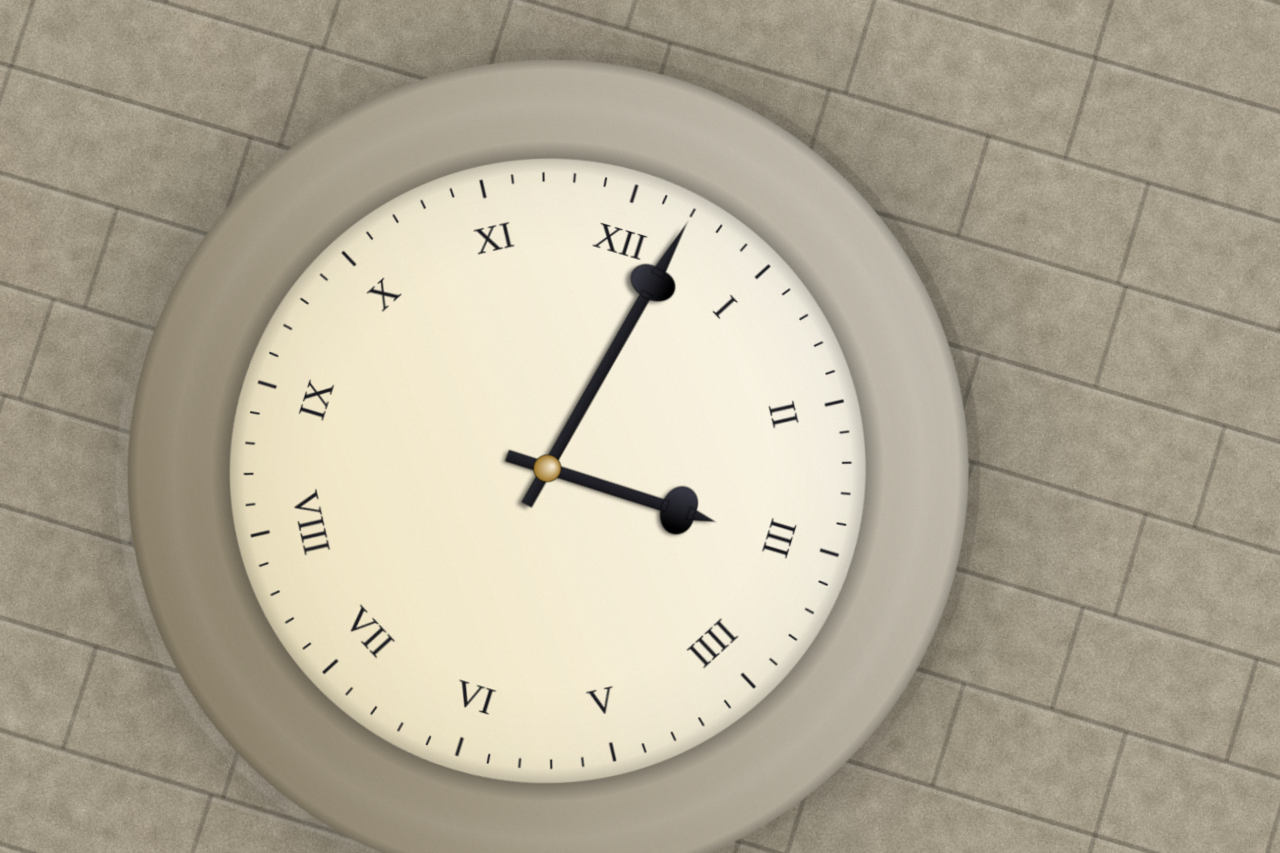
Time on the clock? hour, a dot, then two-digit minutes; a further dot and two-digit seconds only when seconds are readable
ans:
3.02
